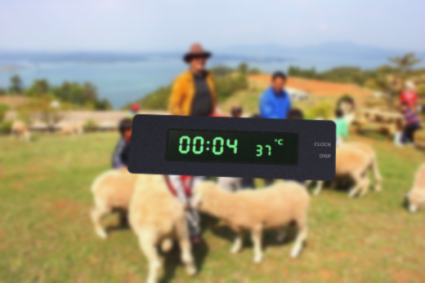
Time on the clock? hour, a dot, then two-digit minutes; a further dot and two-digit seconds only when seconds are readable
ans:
0.04
